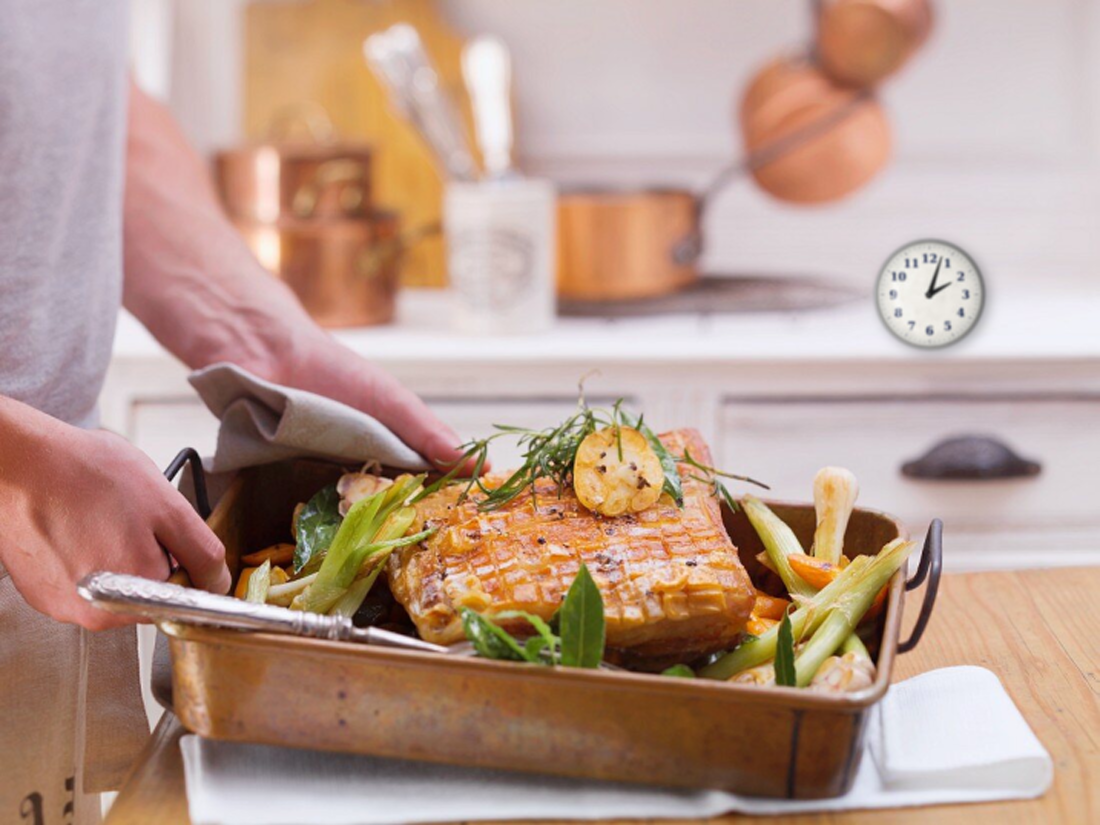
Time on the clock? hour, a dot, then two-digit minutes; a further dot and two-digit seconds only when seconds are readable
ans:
2.03
